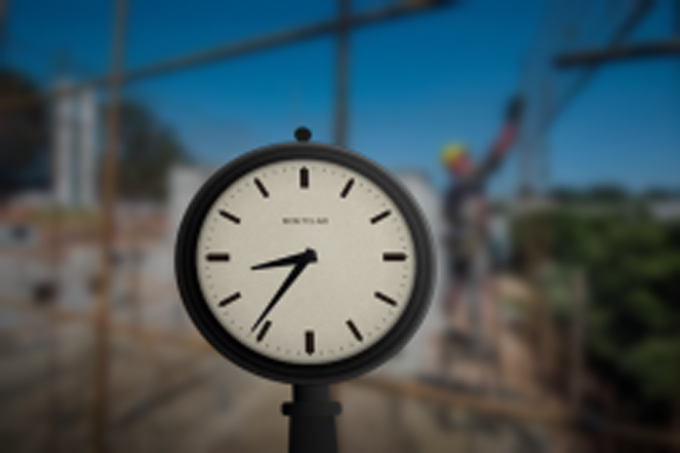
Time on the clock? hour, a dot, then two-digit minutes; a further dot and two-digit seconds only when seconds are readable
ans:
8.36
